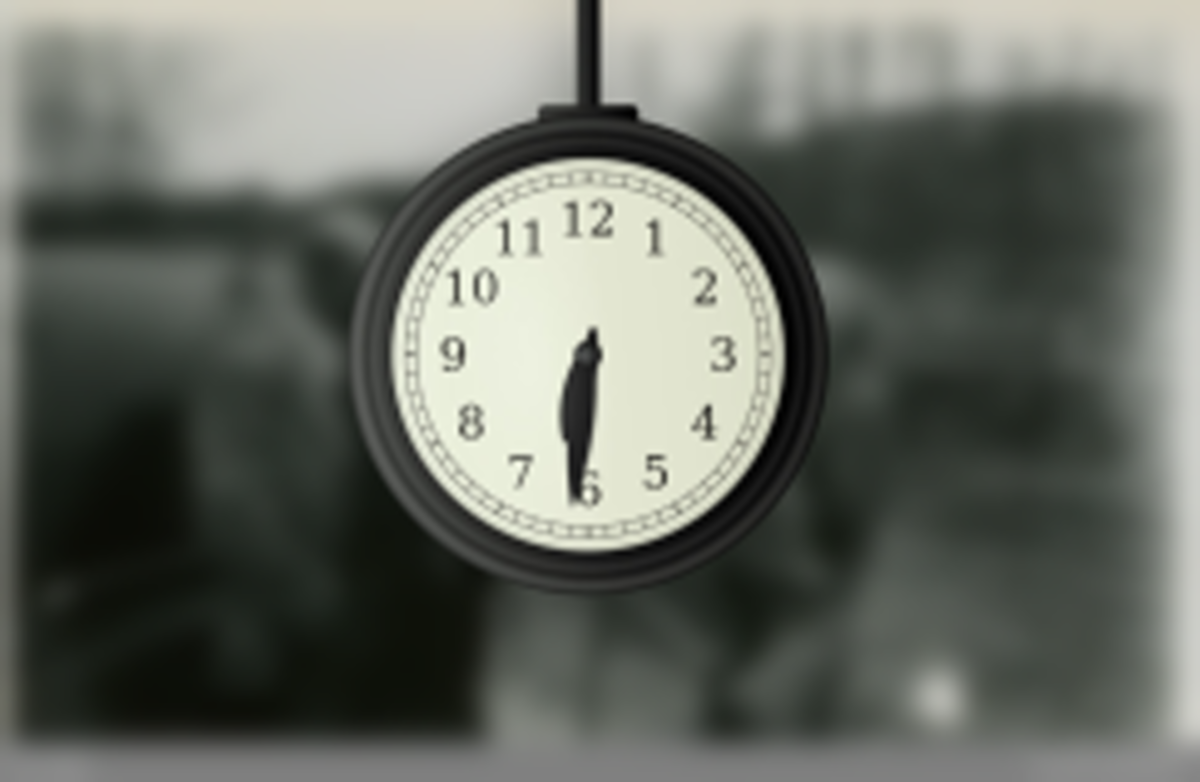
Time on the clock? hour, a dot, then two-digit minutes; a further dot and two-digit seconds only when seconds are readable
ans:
6.31
